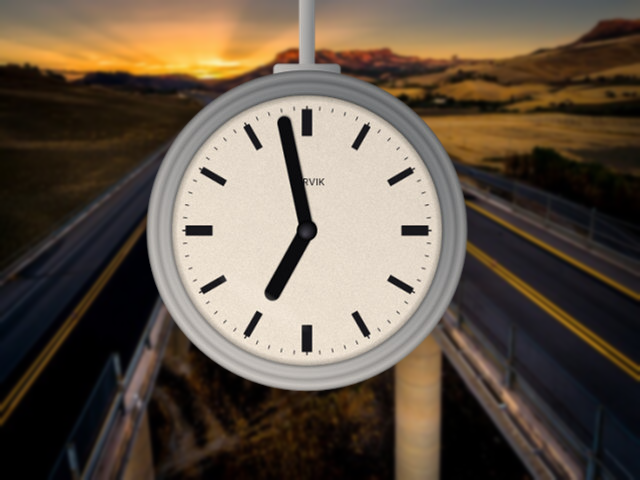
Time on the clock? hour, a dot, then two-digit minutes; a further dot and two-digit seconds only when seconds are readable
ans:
6.58
